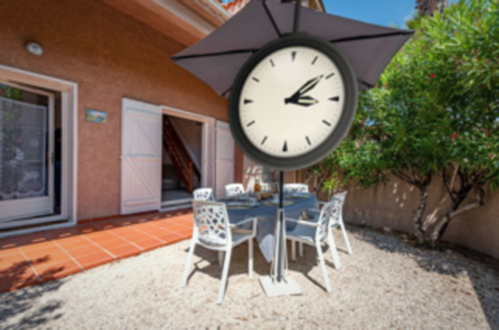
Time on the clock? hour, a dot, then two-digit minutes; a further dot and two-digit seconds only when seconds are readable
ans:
3.09
